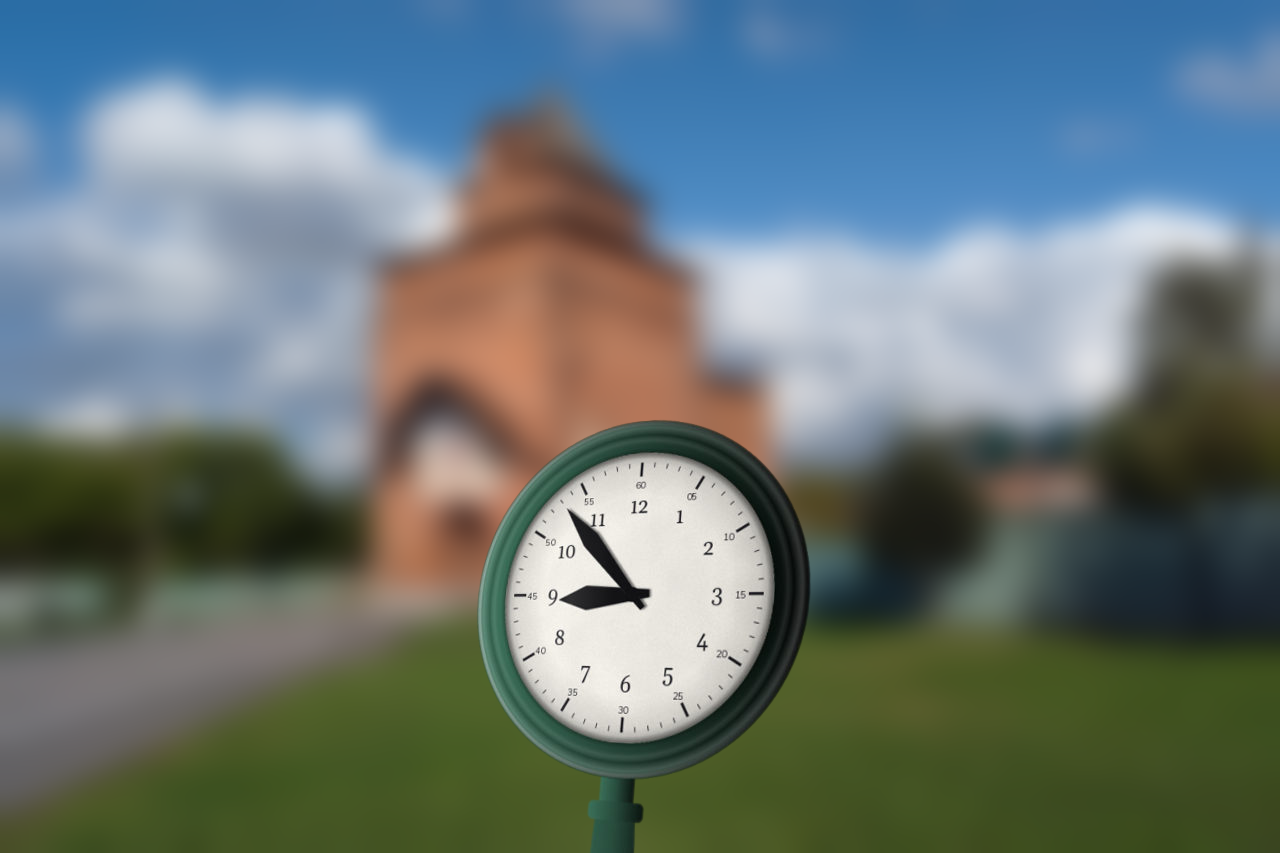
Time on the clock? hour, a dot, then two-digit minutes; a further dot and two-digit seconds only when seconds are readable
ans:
8.53
